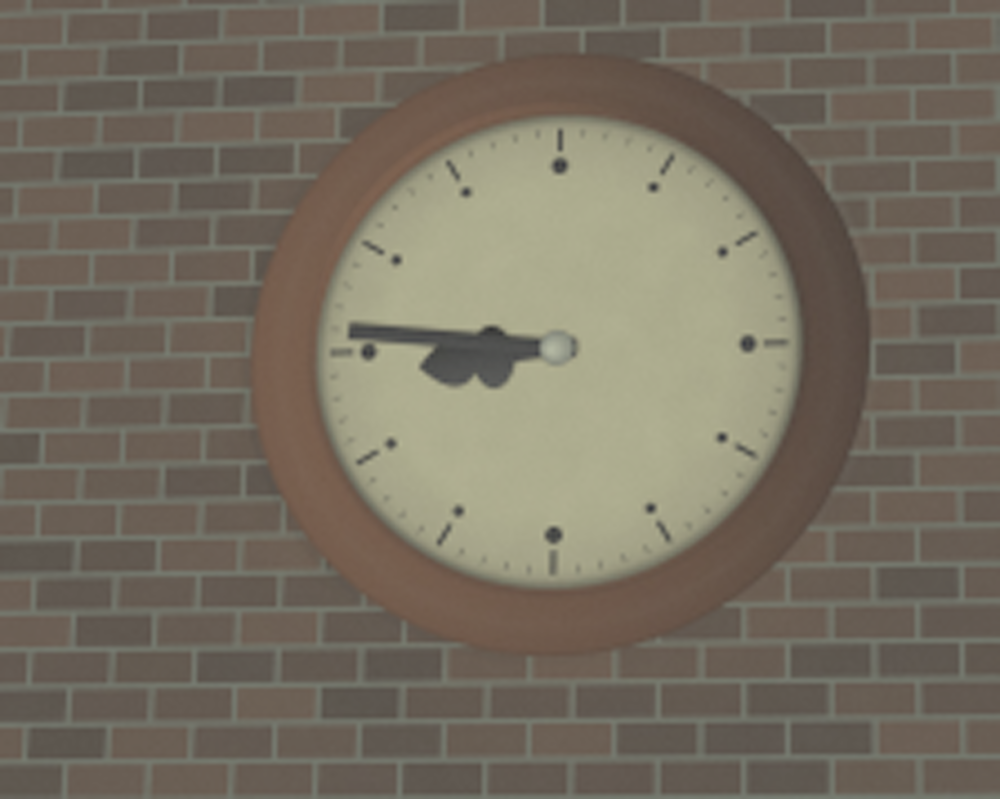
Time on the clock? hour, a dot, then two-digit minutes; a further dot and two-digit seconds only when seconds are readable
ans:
8.46
